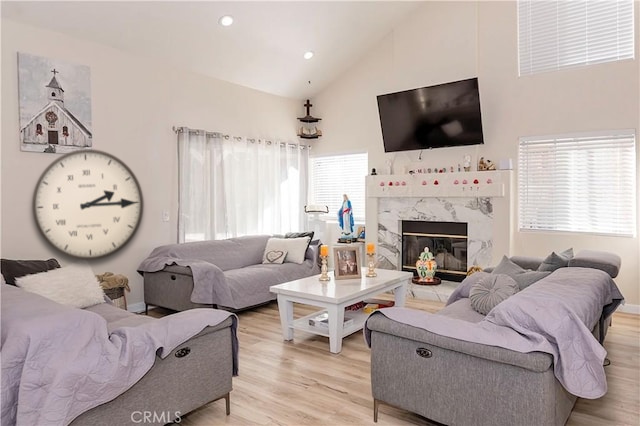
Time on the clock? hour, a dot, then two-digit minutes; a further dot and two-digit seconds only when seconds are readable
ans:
2.15
